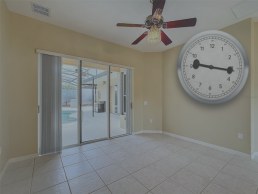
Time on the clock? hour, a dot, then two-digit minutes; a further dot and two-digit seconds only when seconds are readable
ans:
9.16
